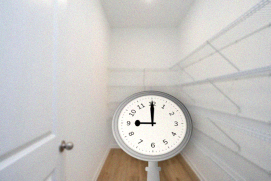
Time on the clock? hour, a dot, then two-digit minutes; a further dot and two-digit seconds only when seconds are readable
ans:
9.00
